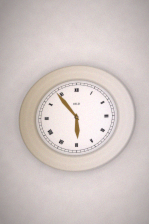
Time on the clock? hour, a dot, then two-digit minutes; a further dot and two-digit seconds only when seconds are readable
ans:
5.54
